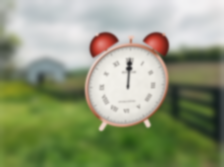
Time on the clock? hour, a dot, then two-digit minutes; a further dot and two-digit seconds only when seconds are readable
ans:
12.00
